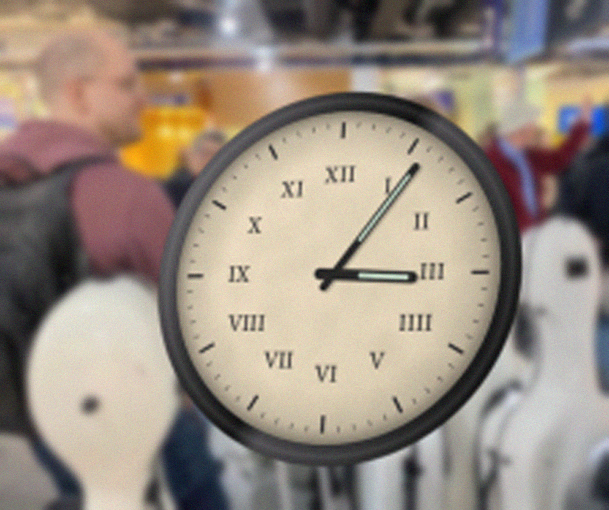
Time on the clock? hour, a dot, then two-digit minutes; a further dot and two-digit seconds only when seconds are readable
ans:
3.06
